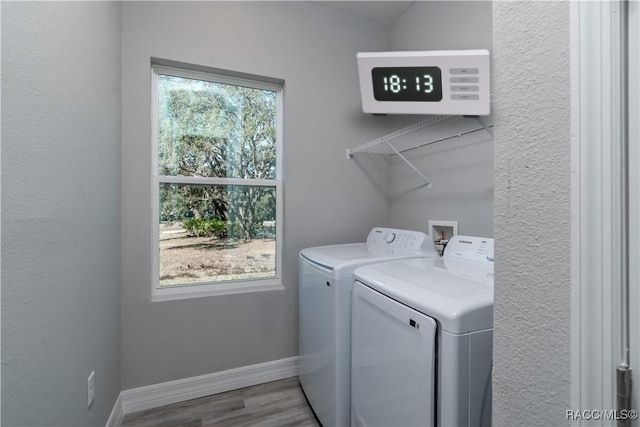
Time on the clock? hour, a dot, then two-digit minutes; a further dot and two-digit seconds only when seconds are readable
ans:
18.13
